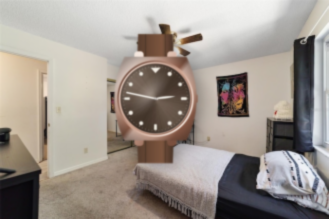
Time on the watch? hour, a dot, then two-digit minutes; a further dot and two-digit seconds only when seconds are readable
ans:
2.47
